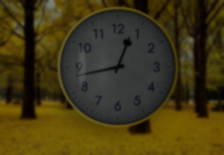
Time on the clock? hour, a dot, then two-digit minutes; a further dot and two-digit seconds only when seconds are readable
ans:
12.43
